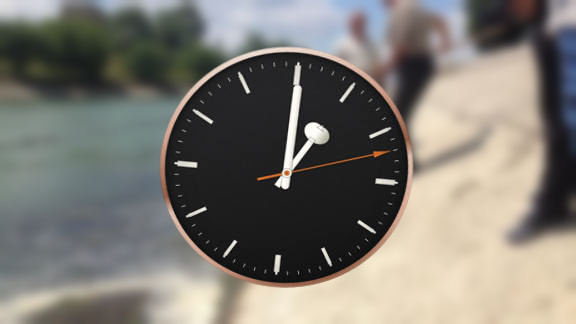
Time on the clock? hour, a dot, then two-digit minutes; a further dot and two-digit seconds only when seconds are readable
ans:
1.00.12
